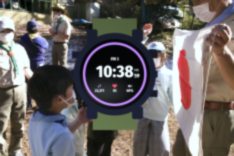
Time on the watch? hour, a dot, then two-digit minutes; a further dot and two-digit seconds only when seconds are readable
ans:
10.38
